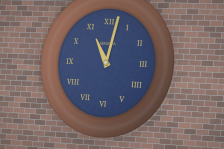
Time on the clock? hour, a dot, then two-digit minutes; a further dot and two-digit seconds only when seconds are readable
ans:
11.02
